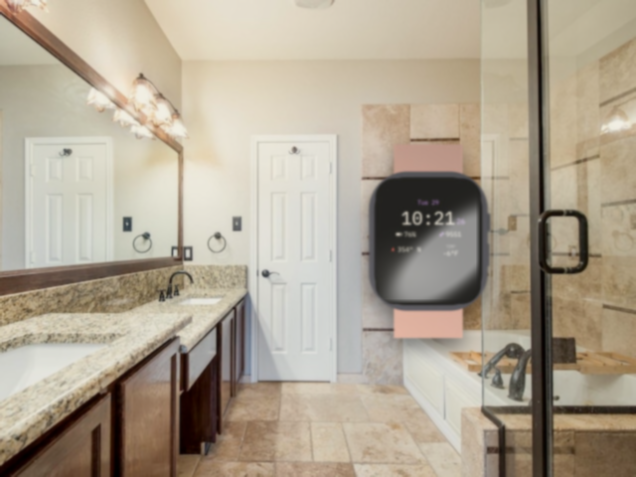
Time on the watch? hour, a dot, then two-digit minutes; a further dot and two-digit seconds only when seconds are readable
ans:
10.21
